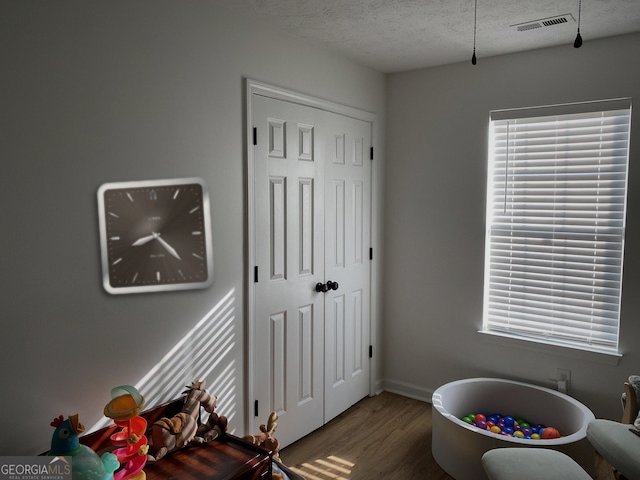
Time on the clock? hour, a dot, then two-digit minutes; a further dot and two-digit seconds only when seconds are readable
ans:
8.23
